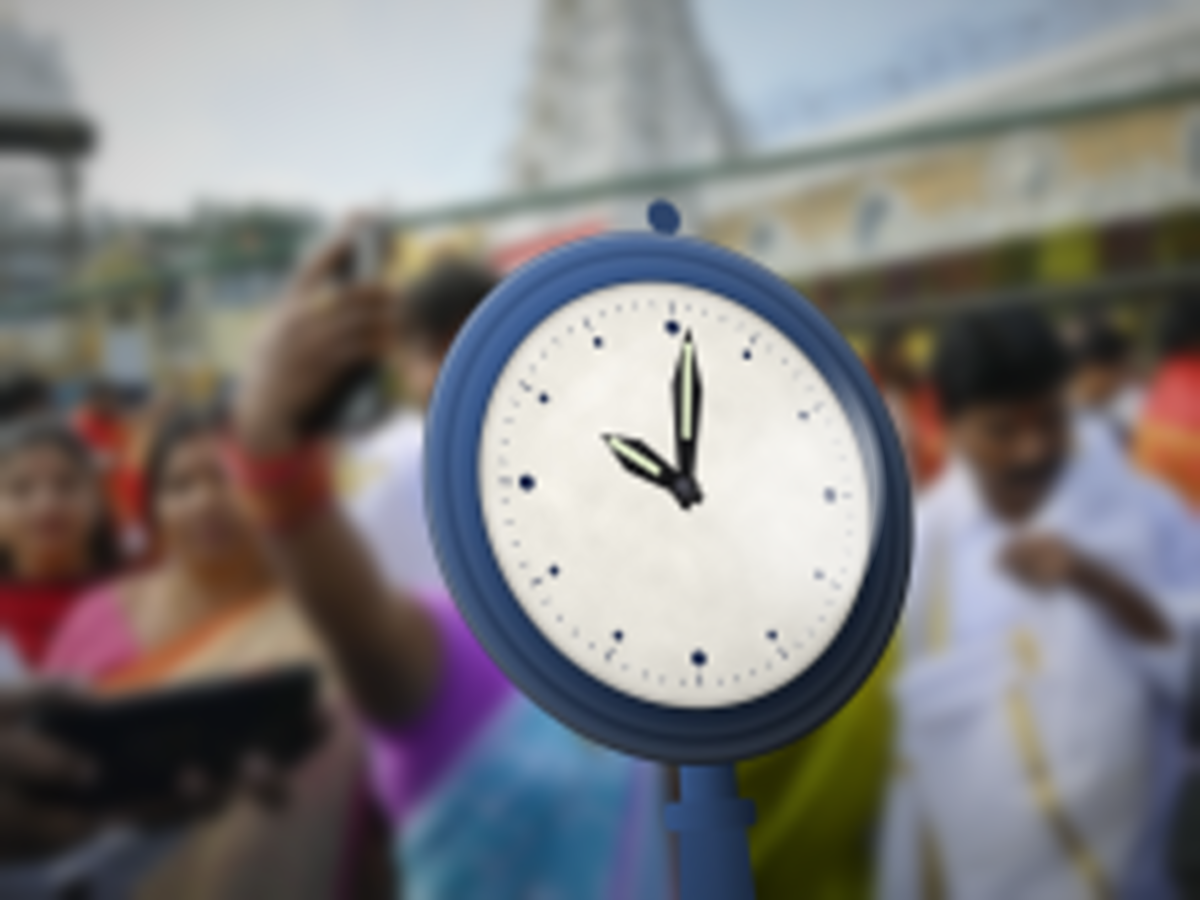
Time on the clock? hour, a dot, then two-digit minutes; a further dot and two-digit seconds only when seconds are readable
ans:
10.01
